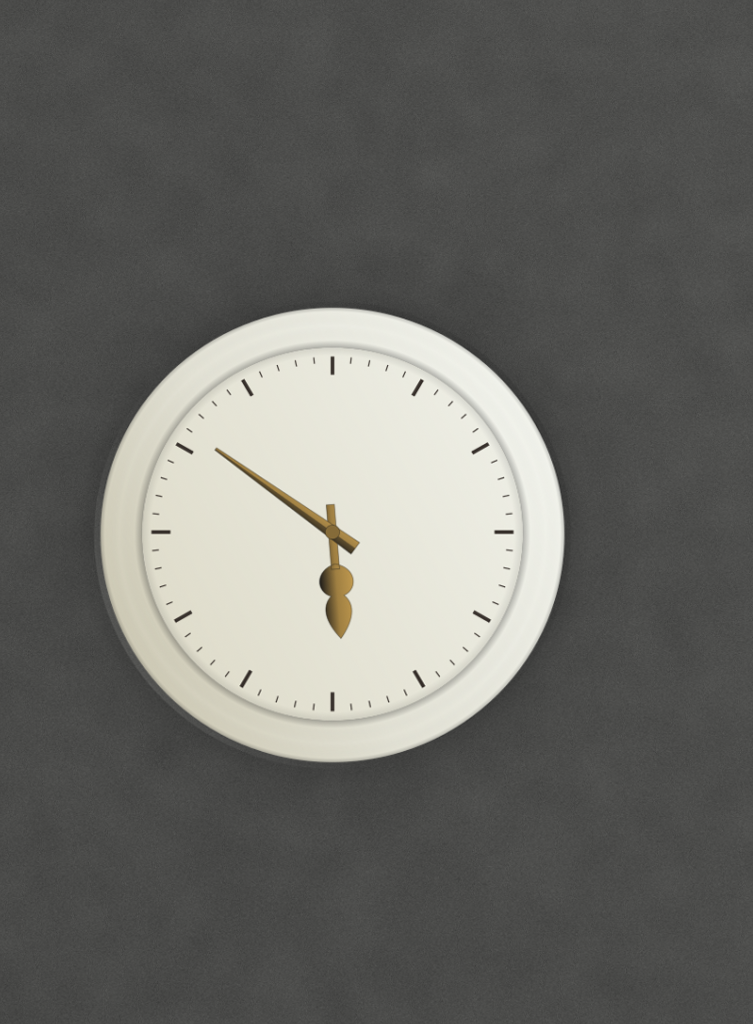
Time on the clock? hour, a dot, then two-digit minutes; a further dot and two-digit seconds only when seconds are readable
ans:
5.51
